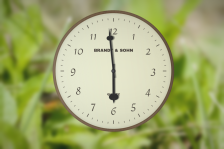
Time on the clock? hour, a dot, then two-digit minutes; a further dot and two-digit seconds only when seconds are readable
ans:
5.59
